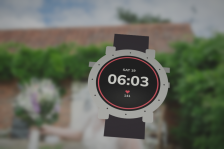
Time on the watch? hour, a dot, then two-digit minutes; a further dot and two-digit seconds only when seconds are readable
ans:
6.03
